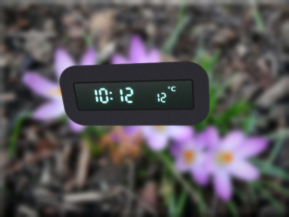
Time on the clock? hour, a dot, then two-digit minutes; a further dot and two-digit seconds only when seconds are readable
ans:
10.12
